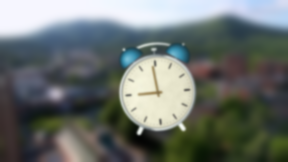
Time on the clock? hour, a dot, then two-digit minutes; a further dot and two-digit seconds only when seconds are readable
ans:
8.59
